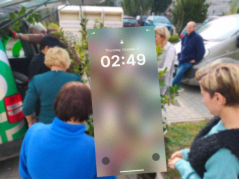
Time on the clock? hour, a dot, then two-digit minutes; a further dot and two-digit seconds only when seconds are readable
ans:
2.49
